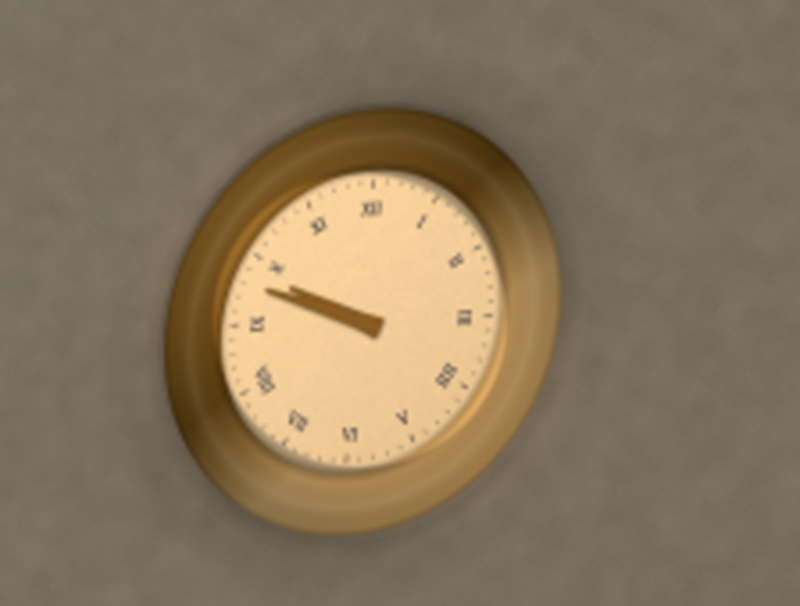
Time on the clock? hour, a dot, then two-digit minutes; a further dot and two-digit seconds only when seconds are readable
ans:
9.48
